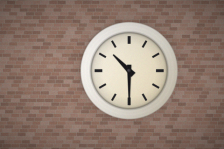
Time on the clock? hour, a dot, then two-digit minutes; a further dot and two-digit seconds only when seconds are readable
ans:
10.30
